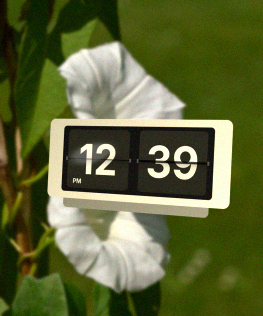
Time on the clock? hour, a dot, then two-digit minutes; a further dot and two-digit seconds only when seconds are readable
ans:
12.39
